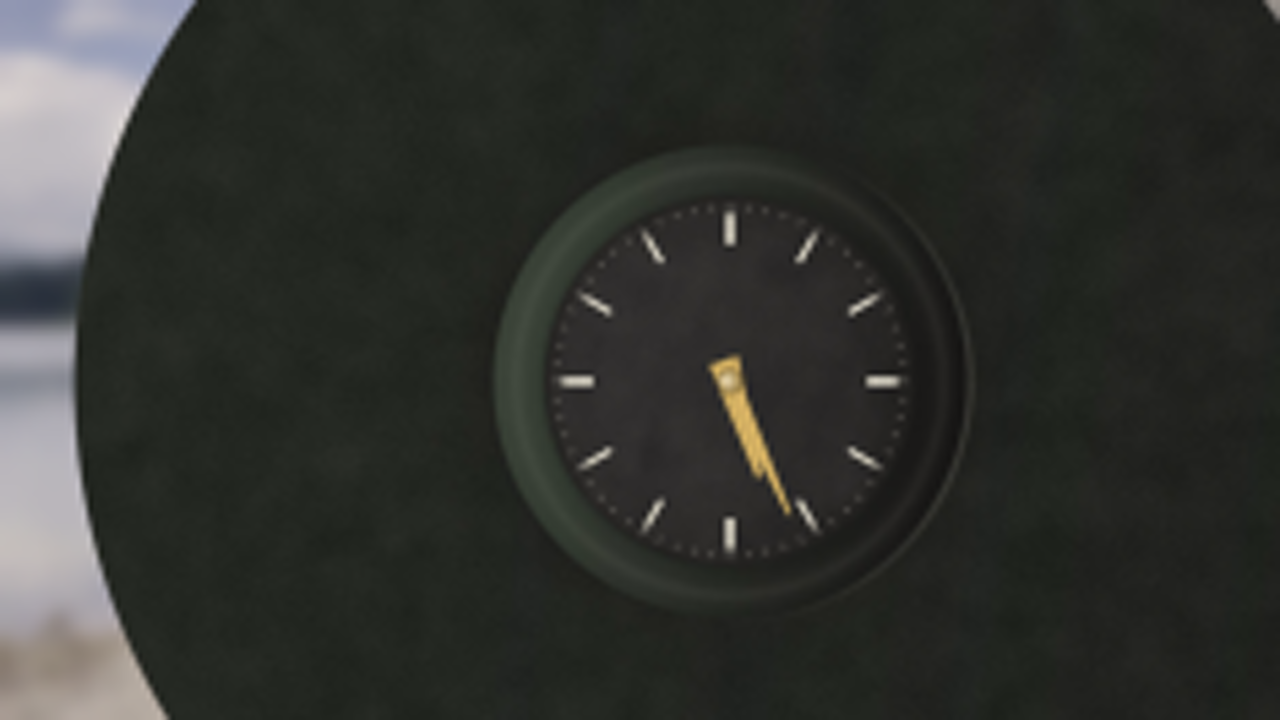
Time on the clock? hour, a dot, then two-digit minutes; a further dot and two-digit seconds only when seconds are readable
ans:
5.26
